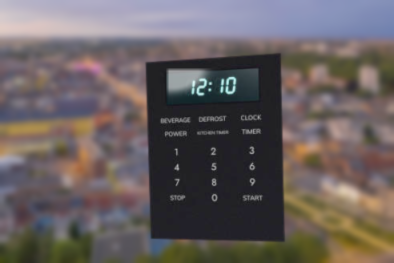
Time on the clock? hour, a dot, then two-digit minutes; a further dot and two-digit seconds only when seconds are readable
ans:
12.10
